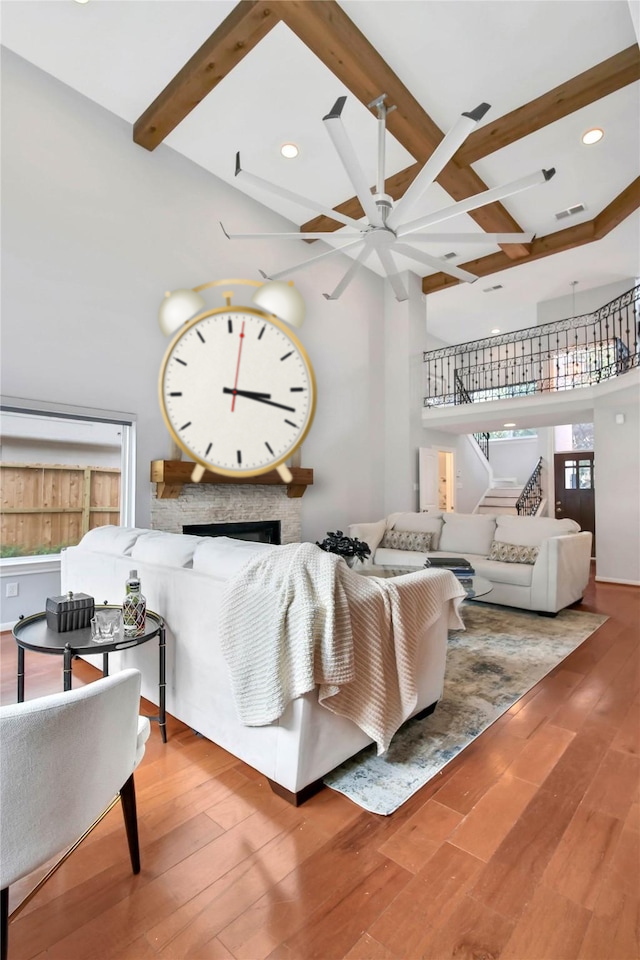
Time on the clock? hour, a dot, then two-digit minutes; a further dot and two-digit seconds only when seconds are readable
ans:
3.18.02
